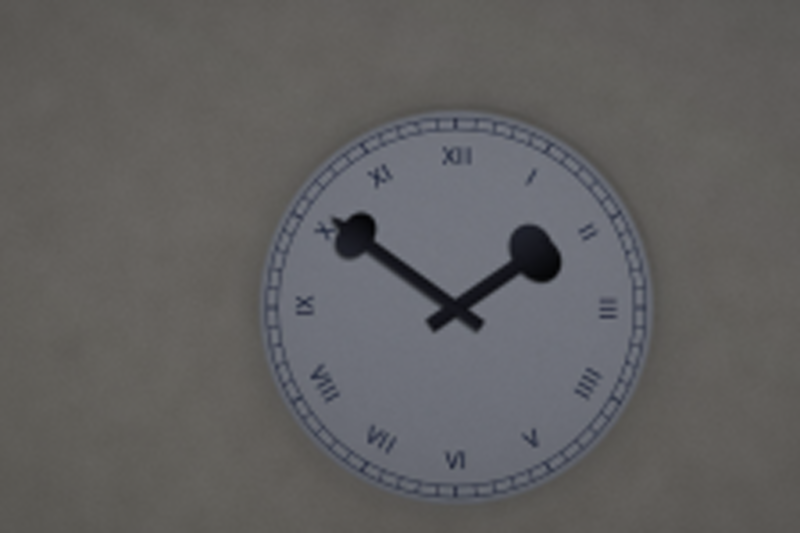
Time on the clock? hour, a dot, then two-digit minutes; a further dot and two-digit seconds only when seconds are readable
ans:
1.51
